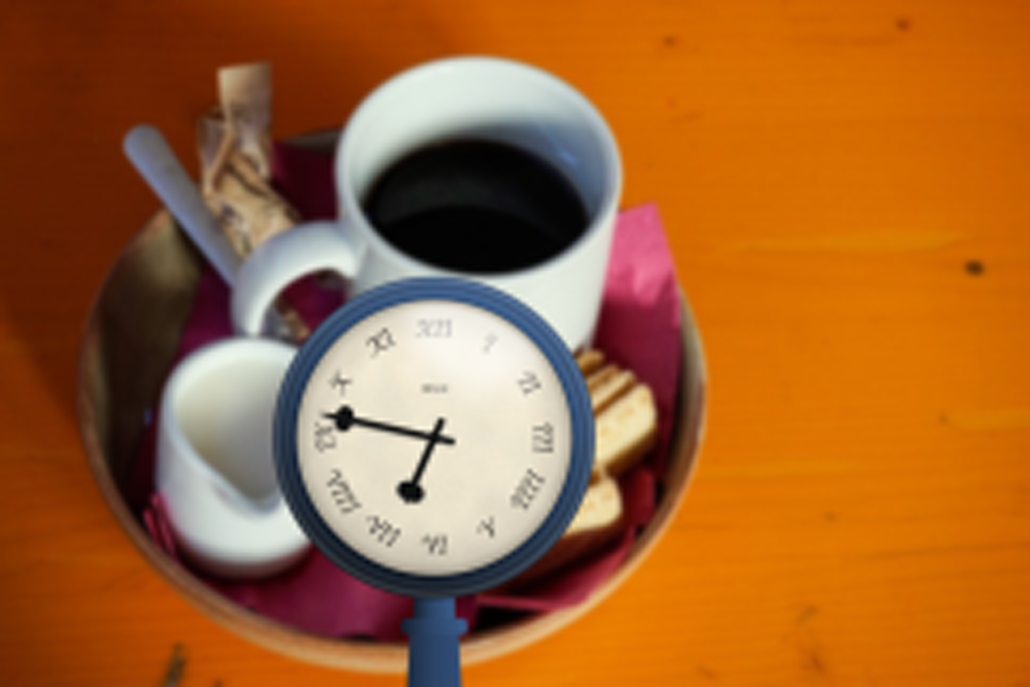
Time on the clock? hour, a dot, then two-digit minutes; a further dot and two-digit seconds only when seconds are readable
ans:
6.47
